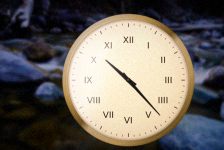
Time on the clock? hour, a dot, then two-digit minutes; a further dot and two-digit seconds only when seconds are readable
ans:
10.23
